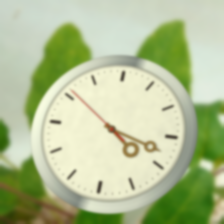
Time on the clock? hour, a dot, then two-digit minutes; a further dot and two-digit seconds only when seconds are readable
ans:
4.17.51
